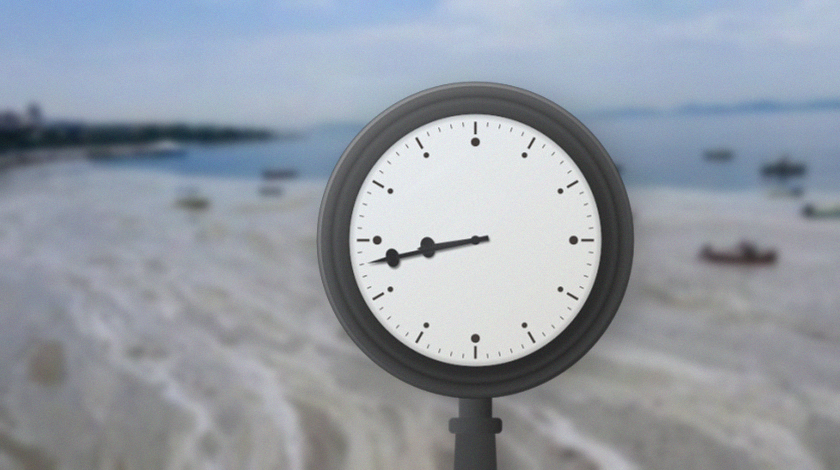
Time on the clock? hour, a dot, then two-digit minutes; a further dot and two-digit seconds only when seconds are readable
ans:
8.43
